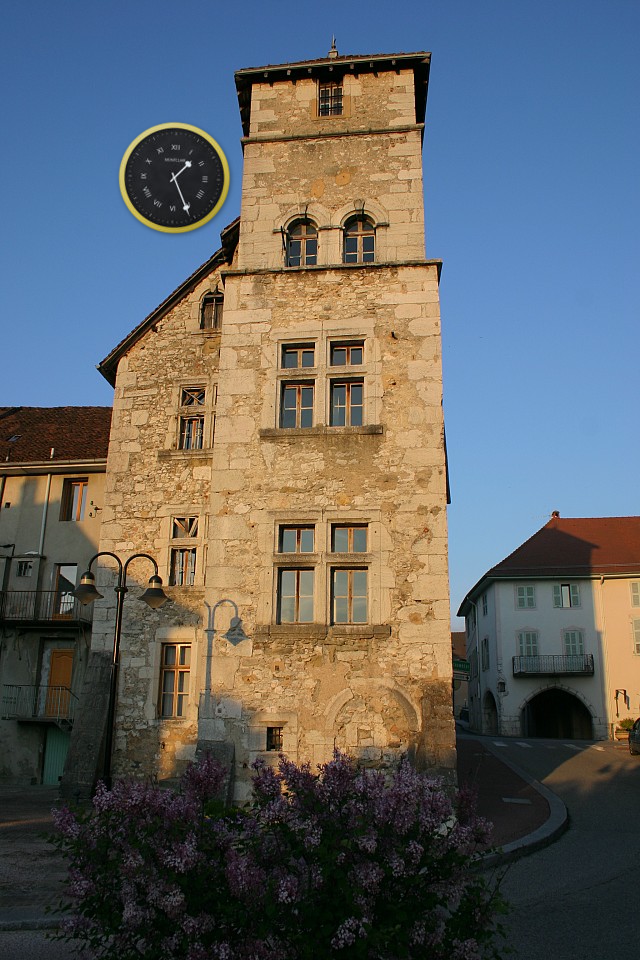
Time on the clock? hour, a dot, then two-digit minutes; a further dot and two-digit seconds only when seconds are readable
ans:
1.26
